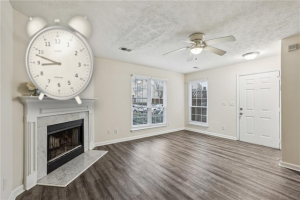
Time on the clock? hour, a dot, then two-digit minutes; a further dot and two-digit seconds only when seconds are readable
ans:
8.48
